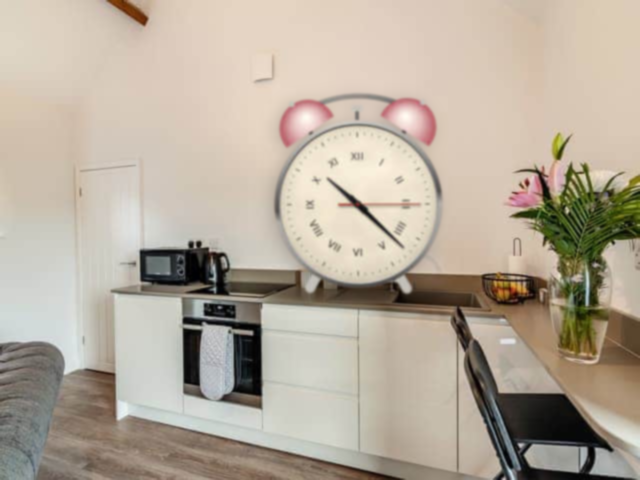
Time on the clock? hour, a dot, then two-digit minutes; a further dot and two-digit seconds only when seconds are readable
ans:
10.22.15
